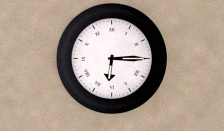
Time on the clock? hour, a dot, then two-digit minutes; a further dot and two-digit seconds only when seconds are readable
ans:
6.15
